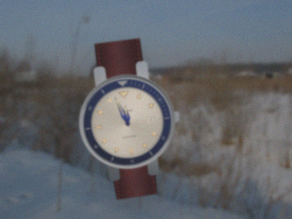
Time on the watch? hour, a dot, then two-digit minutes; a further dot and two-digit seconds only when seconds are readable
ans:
11.57
